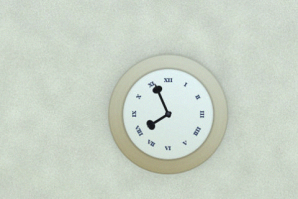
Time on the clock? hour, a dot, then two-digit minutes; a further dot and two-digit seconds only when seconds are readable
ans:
7.56
